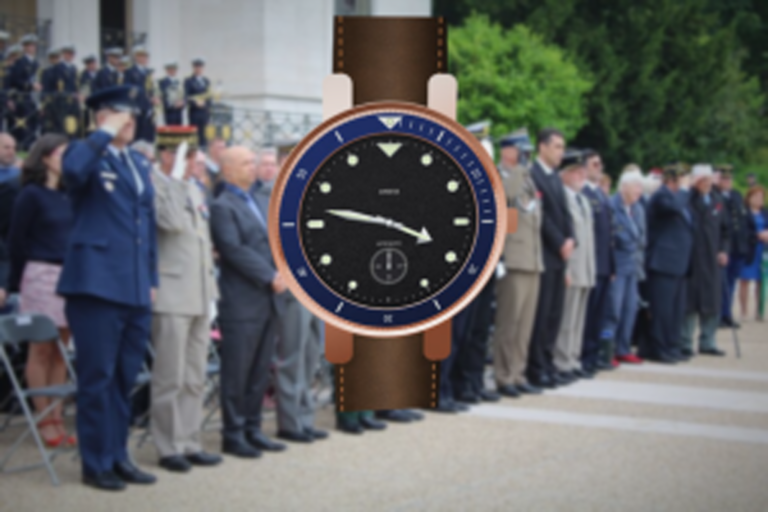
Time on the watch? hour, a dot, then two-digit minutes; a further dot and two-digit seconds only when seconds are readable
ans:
3.47
